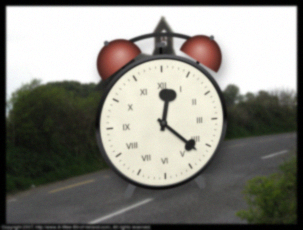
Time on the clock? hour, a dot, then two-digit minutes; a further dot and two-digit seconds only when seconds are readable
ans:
12.22
